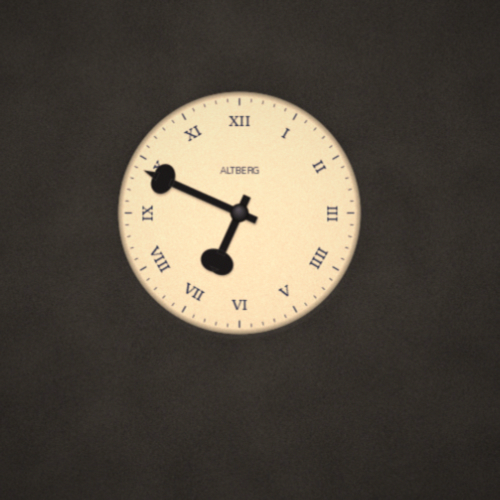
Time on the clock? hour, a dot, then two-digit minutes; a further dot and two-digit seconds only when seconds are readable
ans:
6.49
